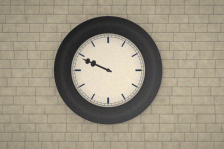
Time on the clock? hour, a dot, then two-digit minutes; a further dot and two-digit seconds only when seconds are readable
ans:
9.49
